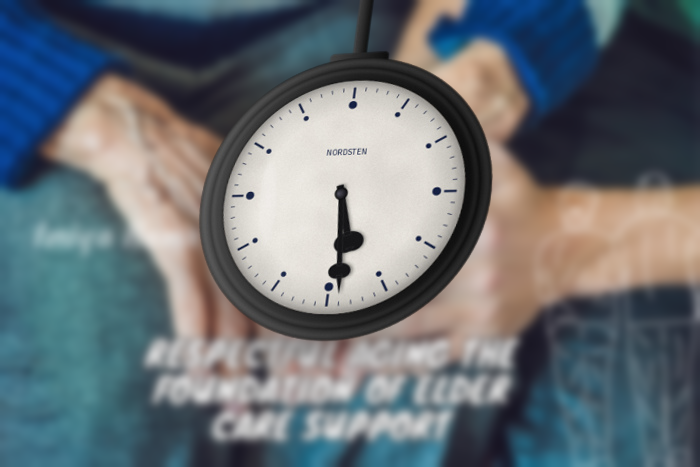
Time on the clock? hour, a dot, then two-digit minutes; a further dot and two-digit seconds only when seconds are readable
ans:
5.29
